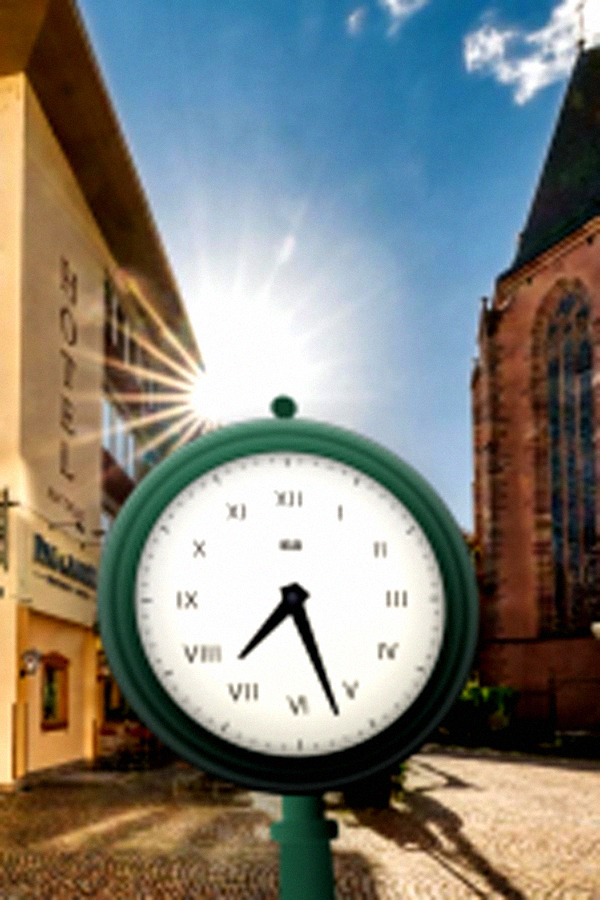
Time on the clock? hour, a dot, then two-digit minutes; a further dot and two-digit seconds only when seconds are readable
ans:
7.27
